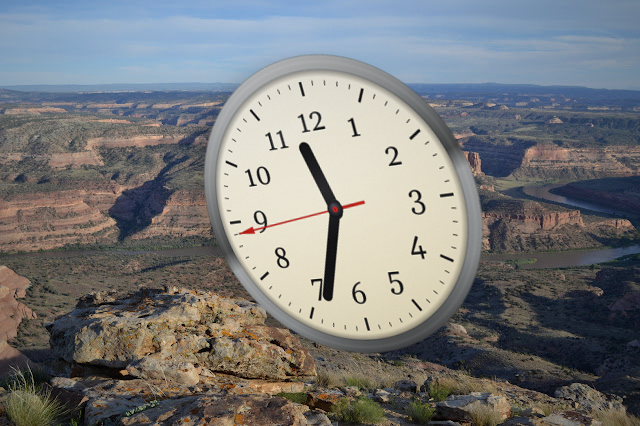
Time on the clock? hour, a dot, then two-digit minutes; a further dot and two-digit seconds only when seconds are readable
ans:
11.33.44
